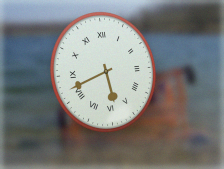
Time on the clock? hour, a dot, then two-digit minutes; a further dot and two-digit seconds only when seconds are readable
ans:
5.42
